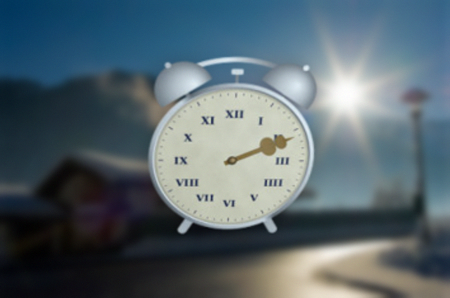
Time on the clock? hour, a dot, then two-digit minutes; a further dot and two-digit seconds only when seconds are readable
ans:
2.11
